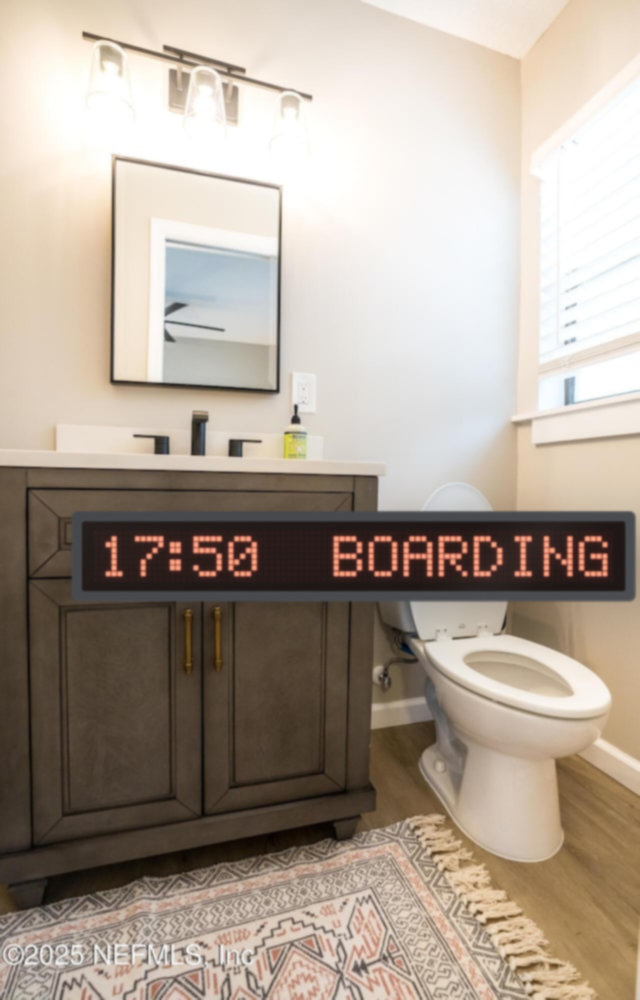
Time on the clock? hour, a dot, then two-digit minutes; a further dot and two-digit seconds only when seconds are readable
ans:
17.50
